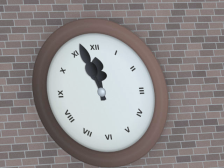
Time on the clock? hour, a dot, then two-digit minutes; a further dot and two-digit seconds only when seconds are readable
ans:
11.57
